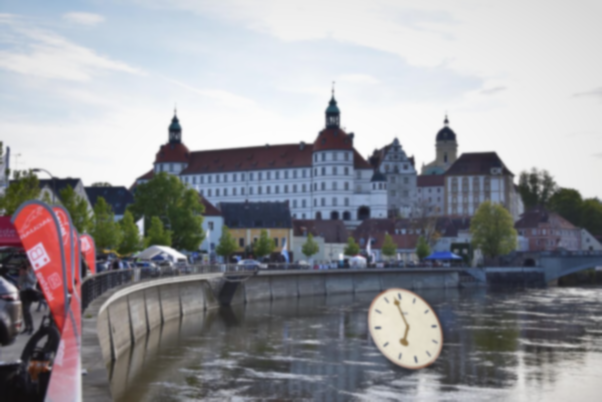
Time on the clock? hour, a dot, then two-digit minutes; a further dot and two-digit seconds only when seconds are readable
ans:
6.58
